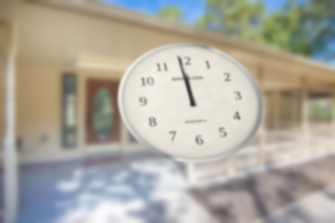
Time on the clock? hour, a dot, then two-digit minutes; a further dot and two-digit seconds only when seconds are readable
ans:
11.59
